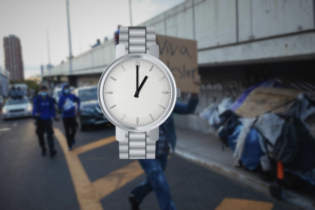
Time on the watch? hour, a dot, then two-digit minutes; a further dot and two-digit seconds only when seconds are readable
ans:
1.00
